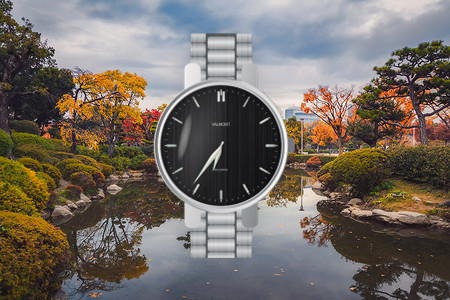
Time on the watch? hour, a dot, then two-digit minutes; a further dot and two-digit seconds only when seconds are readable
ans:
6.36
